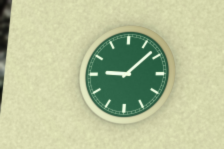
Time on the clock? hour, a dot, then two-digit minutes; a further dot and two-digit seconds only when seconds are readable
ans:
9.08
